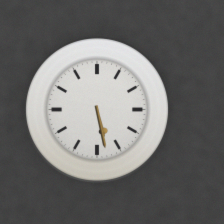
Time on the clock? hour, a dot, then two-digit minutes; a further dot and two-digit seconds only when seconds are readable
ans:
5.28
